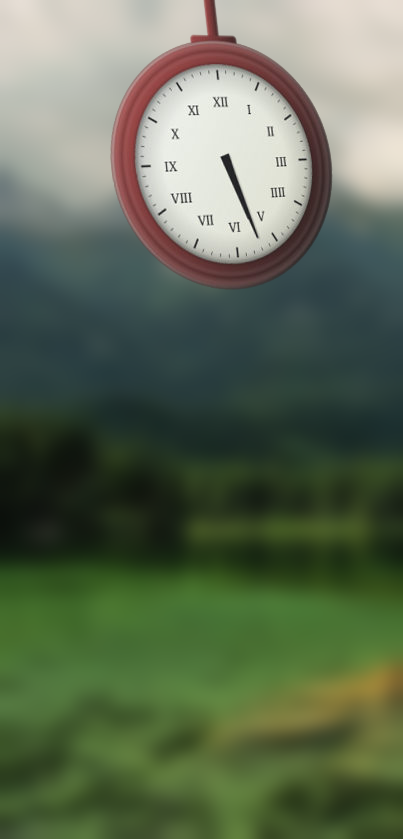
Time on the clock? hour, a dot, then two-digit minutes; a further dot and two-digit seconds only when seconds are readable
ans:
5.27
